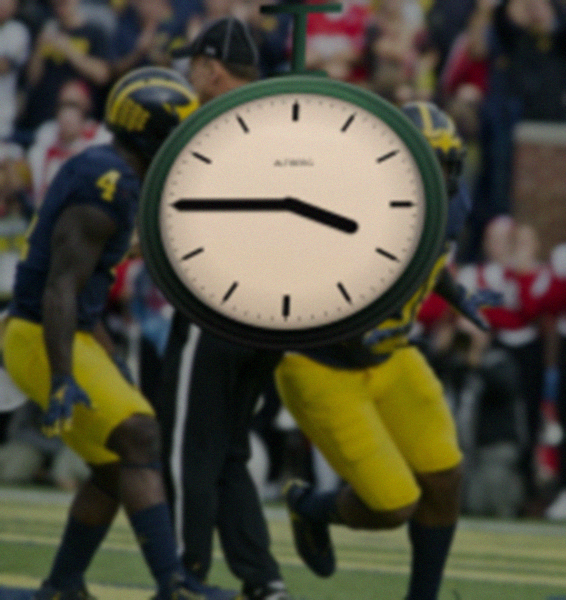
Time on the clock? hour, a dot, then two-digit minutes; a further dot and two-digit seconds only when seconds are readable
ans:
3.45
